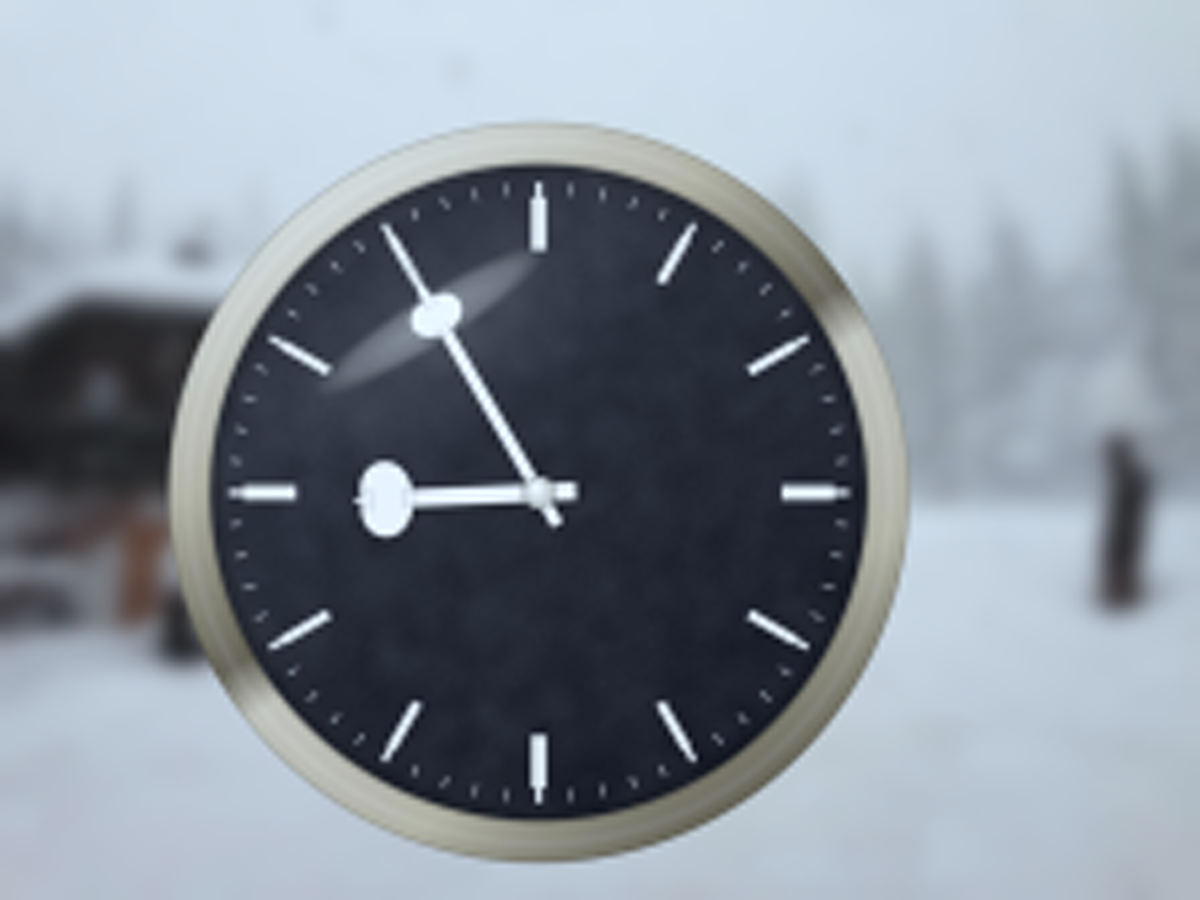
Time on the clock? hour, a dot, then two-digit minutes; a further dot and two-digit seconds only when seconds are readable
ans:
8.55
